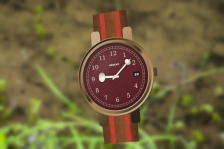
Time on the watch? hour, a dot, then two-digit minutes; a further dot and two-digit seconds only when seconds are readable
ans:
9.08
